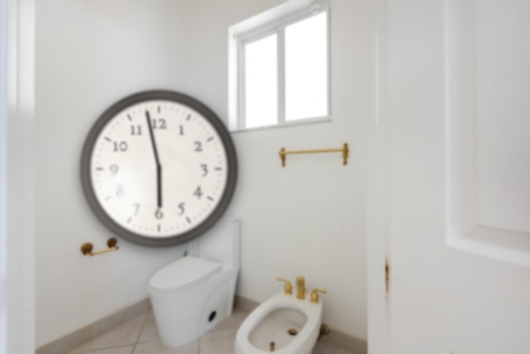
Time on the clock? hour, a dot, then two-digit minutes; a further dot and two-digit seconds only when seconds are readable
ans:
5.58
